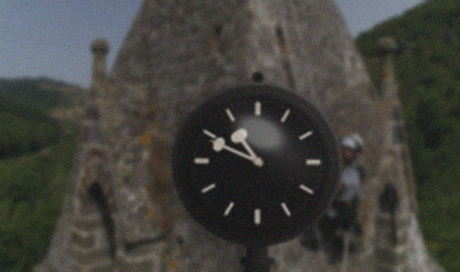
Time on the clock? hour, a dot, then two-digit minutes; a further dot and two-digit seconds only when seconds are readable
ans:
10.49
